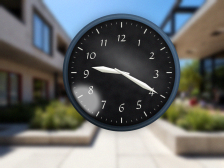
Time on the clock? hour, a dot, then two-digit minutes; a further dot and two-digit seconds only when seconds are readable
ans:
9.20
